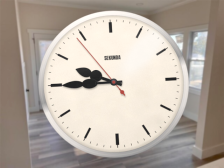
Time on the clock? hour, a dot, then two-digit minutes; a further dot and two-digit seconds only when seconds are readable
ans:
9.44.54
